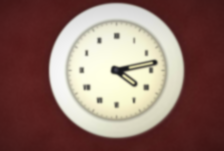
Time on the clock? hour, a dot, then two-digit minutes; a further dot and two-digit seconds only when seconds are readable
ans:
4.13
